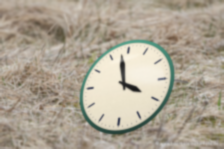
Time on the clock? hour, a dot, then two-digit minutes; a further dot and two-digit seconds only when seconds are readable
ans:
3.58
